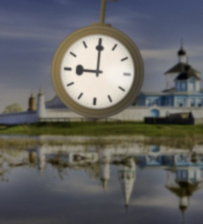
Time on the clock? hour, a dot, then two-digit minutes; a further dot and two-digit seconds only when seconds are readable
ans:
9.00
